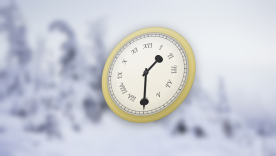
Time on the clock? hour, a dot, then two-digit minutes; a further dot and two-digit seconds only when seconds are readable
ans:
1.30
